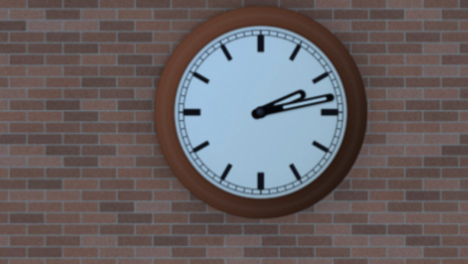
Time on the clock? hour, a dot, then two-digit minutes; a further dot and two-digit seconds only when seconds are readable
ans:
2.13
